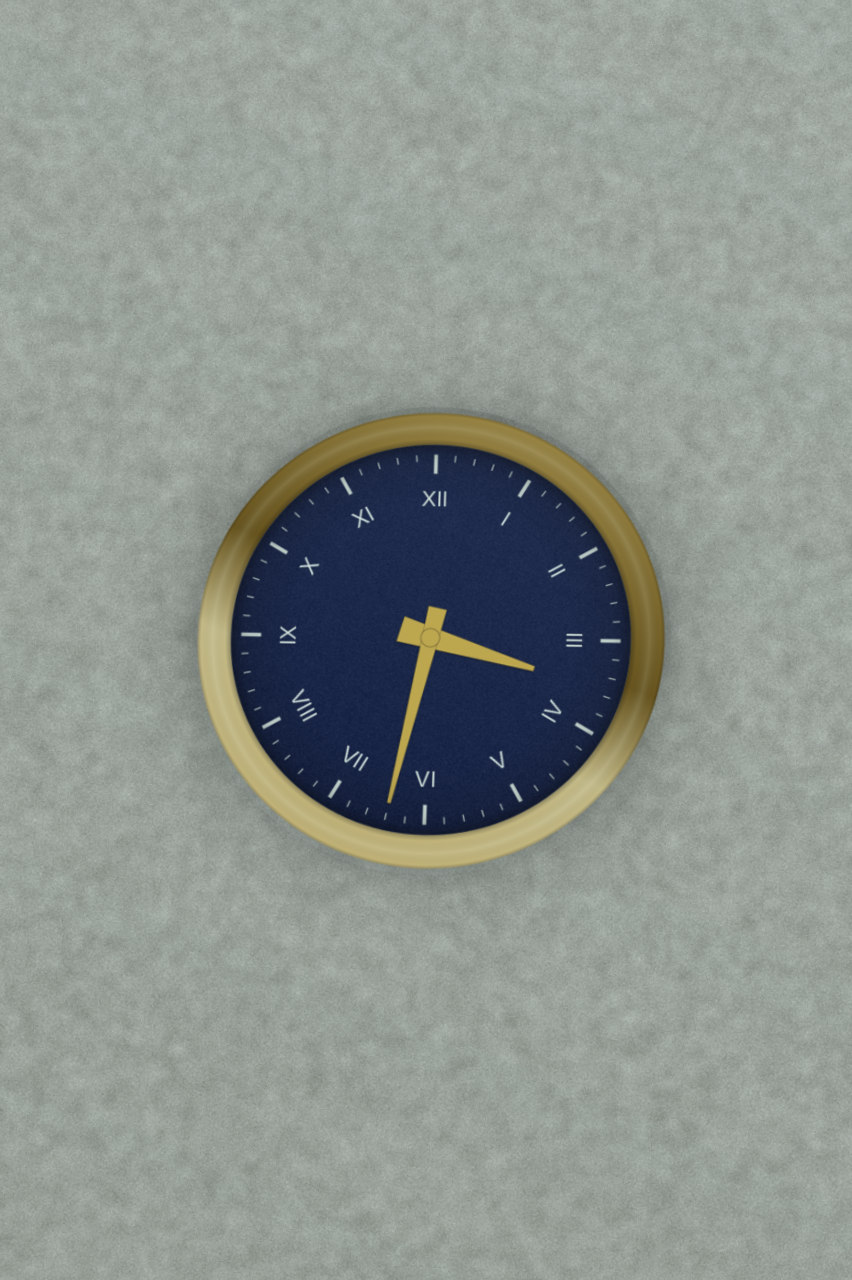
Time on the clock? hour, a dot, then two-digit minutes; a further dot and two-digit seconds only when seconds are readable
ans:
3.32
